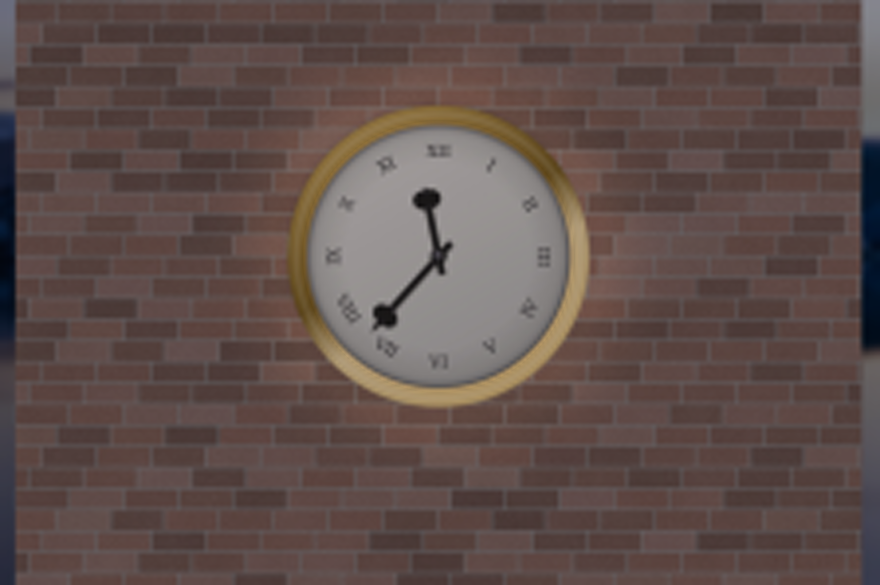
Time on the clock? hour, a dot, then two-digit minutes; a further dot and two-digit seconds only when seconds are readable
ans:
11.37
